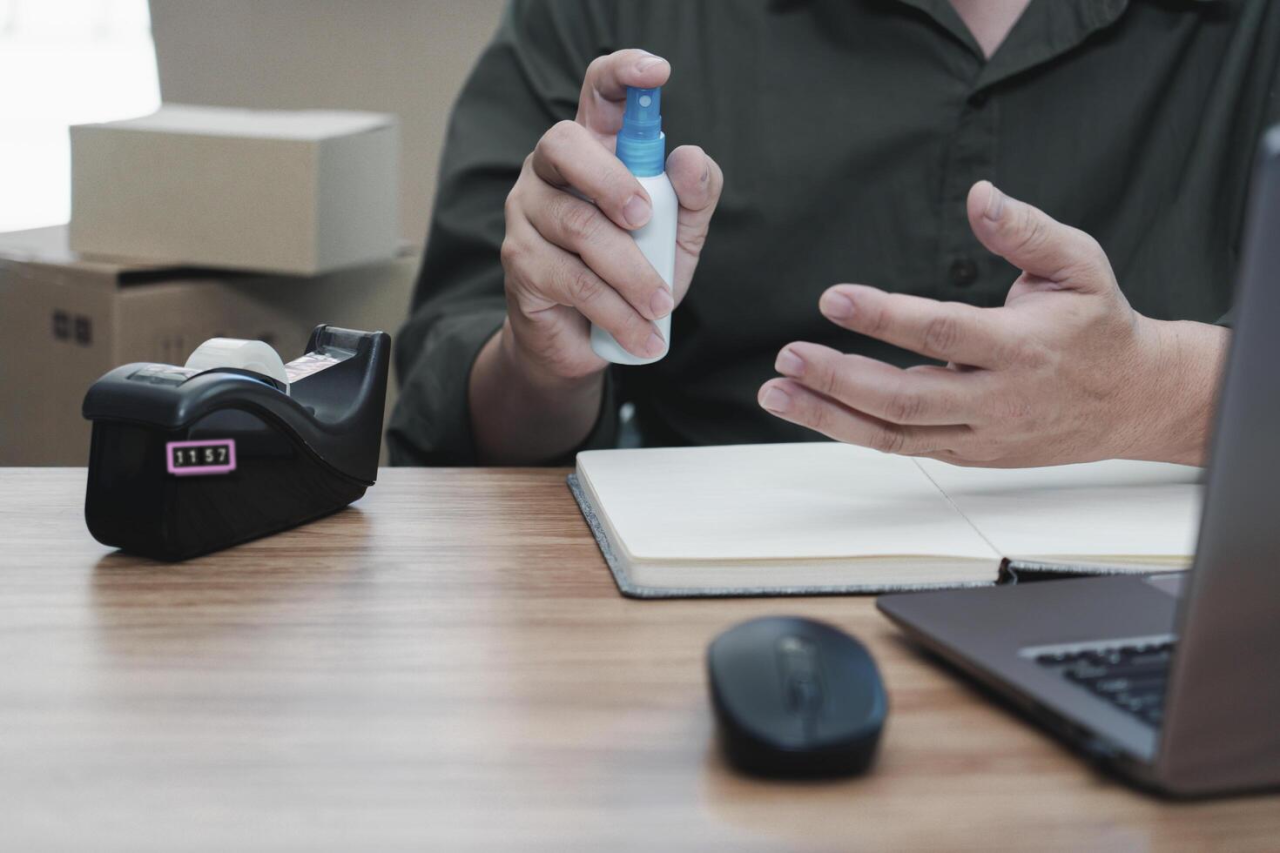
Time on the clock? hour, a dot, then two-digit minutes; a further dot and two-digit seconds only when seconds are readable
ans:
11.57
